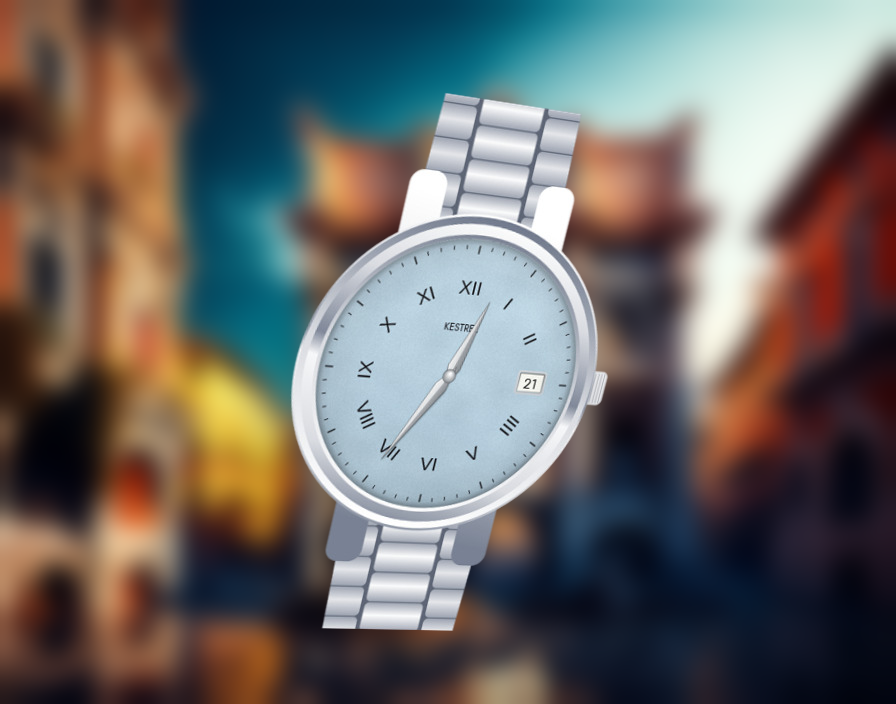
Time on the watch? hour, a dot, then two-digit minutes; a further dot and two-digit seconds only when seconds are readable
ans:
12.35
